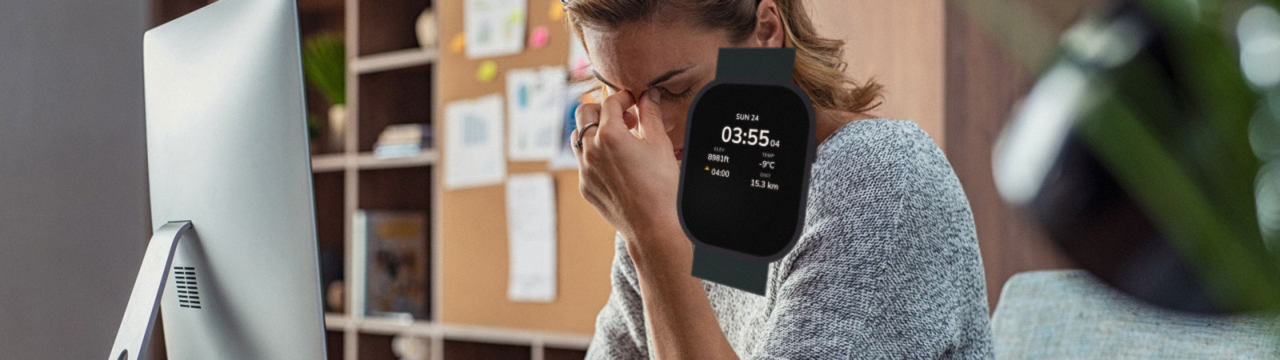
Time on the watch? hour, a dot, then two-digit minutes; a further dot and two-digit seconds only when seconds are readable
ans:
3.55
